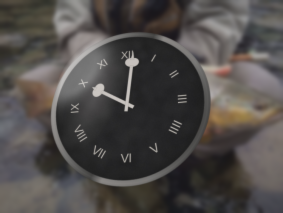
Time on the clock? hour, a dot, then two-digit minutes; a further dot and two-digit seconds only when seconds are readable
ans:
10.01
